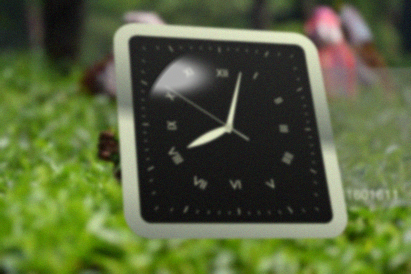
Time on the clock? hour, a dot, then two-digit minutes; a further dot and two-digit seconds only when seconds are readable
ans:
8.02.51
